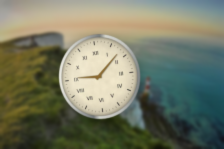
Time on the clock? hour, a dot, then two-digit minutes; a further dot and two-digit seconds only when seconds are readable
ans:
9.08
